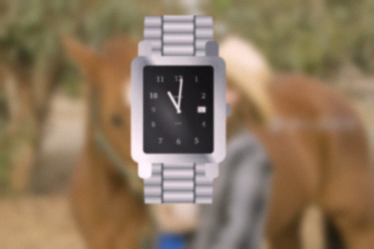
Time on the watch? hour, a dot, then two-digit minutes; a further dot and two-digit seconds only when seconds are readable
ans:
11.01
